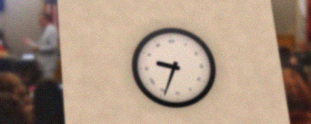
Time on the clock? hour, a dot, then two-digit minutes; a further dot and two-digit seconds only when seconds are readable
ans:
9.34
